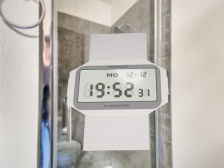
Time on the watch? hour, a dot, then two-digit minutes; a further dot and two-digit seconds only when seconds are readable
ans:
19.52.31
